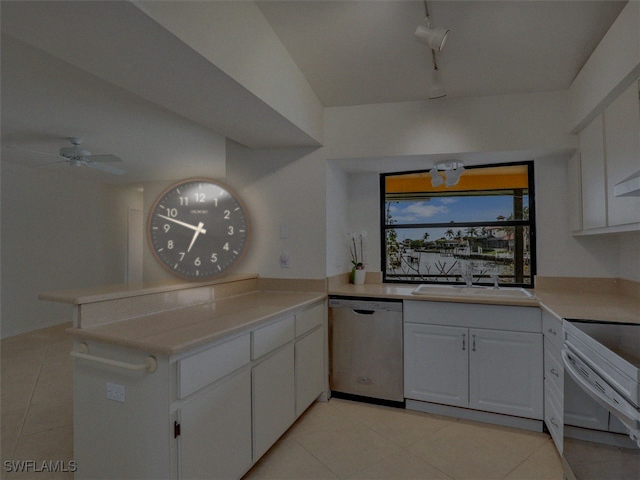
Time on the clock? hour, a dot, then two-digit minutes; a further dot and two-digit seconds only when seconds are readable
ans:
6.48
